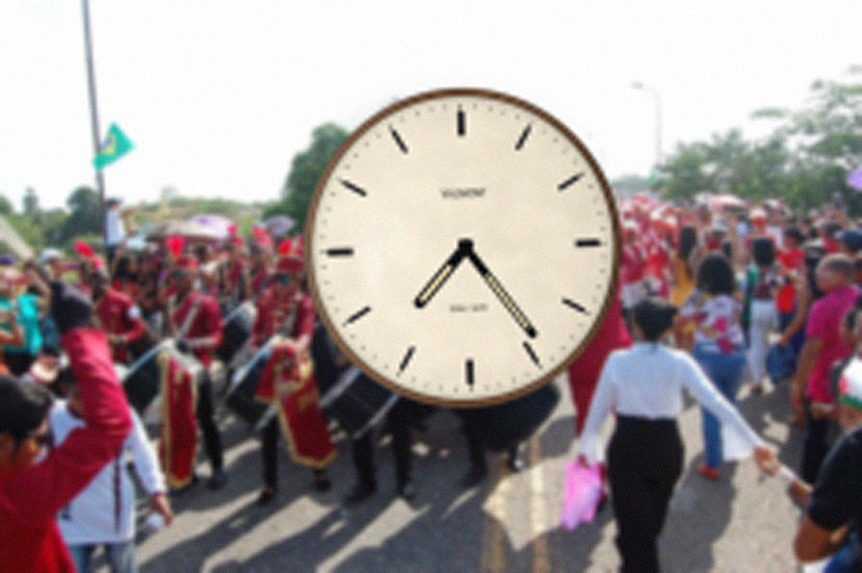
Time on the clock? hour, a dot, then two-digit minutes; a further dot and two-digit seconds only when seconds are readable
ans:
7.24
